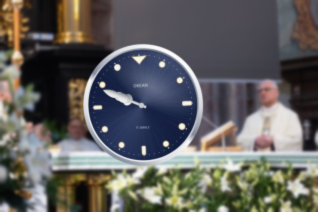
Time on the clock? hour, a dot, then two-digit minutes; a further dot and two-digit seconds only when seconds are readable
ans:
9.49
